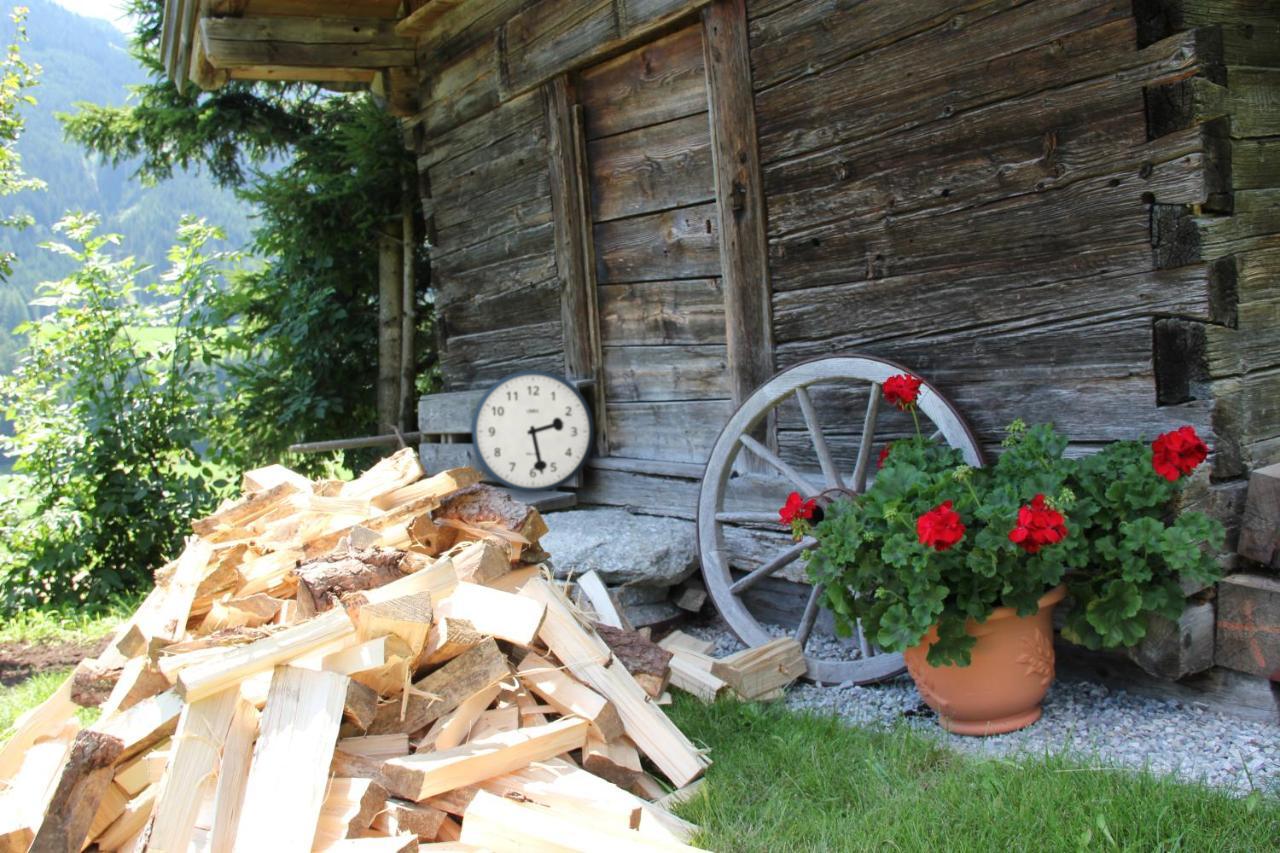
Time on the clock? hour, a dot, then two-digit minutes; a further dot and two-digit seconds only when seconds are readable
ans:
2.28
